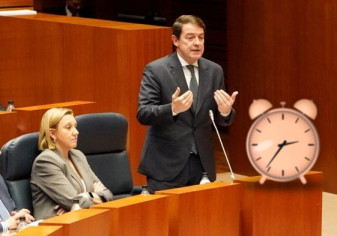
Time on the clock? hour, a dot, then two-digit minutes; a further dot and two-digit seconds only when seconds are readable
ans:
2.36
